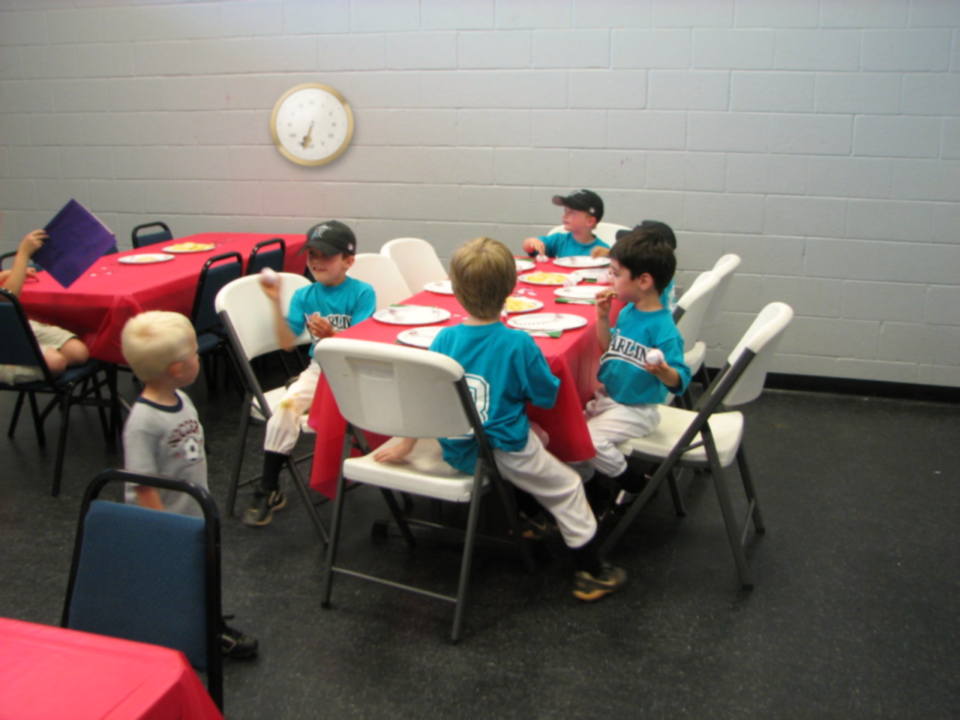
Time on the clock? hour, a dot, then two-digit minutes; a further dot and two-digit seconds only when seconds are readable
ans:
6.33
